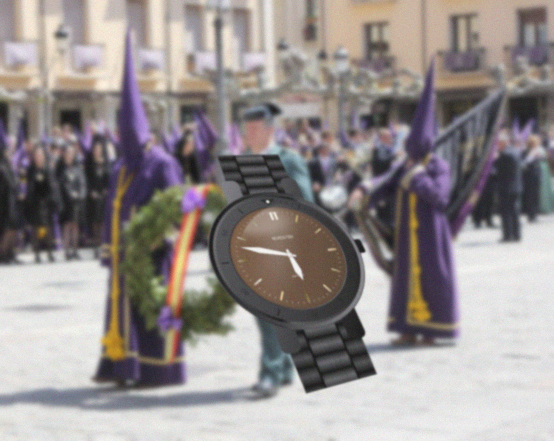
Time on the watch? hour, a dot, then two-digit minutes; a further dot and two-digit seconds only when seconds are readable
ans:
5.48
